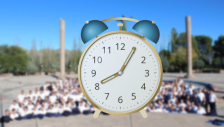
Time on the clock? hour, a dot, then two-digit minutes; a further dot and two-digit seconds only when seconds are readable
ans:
8.05
